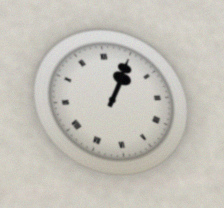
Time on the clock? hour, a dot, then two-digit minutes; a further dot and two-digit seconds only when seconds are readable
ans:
1.05
